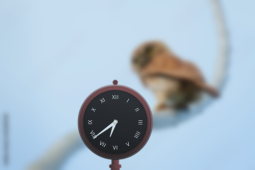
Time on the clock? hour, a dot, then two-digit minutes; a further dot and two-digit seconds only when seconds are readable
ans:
6.39
